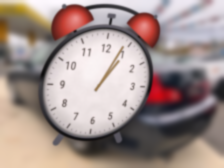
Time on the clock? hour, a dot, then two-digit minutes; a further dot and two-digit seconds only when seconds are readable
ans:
1.04
